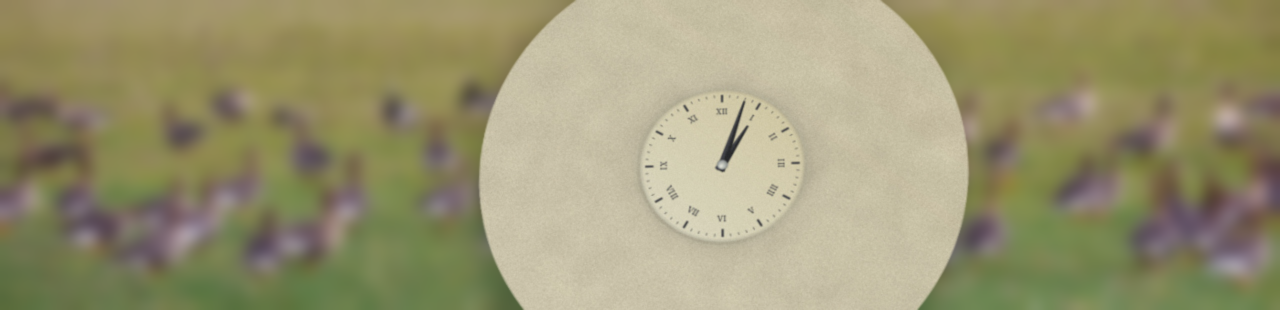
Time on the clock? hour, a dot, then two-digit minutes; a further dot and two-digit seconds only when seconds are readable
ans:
1.03
